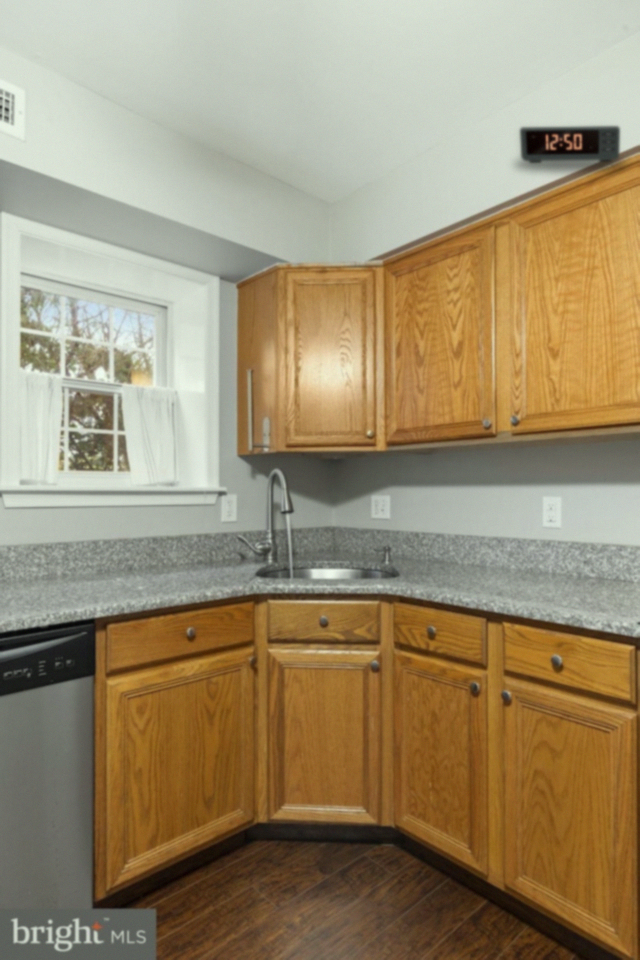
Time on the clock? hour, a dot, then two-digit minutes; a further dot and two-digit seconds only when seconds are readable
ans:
12.50
